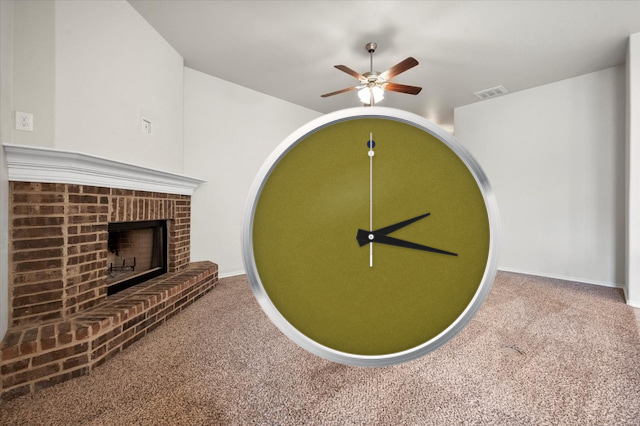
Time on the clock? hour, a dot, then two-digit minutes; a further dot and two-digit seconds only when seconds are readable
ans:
2.17.00
